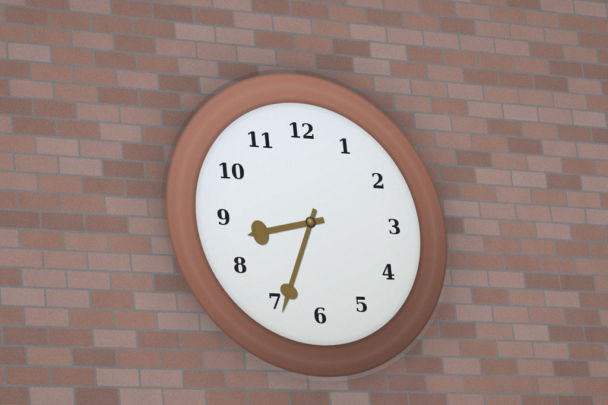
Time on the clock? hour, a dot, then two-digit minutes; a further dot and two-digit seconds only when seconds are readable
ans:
8.34
